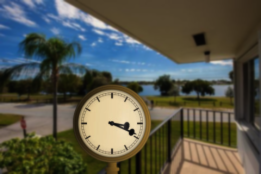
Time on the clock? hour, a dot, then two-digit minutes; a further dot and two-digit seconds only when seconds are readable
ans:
3.19
